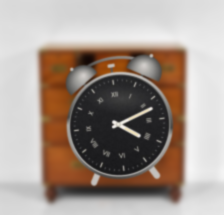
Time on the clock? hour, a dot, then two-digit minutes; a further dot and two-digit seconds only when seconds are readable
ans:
4.12
